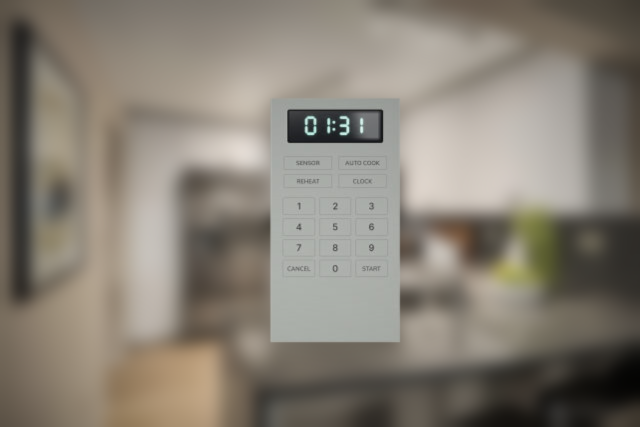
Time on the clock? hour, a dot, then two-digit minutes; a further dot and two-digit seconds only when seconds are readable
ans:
1.31
